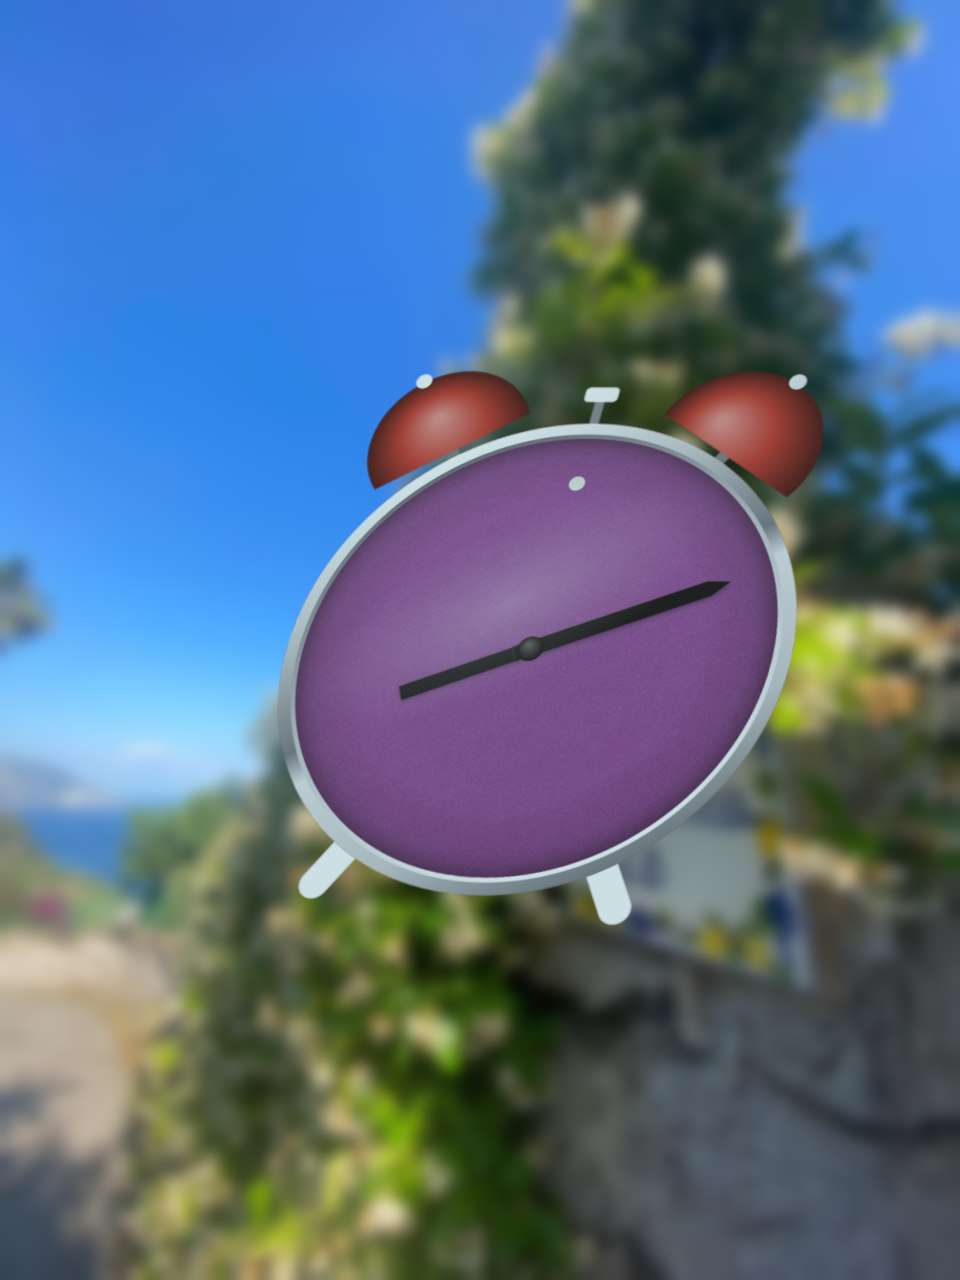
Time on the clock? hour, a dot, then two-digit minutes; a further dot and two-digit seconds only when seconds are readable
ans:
8.11
